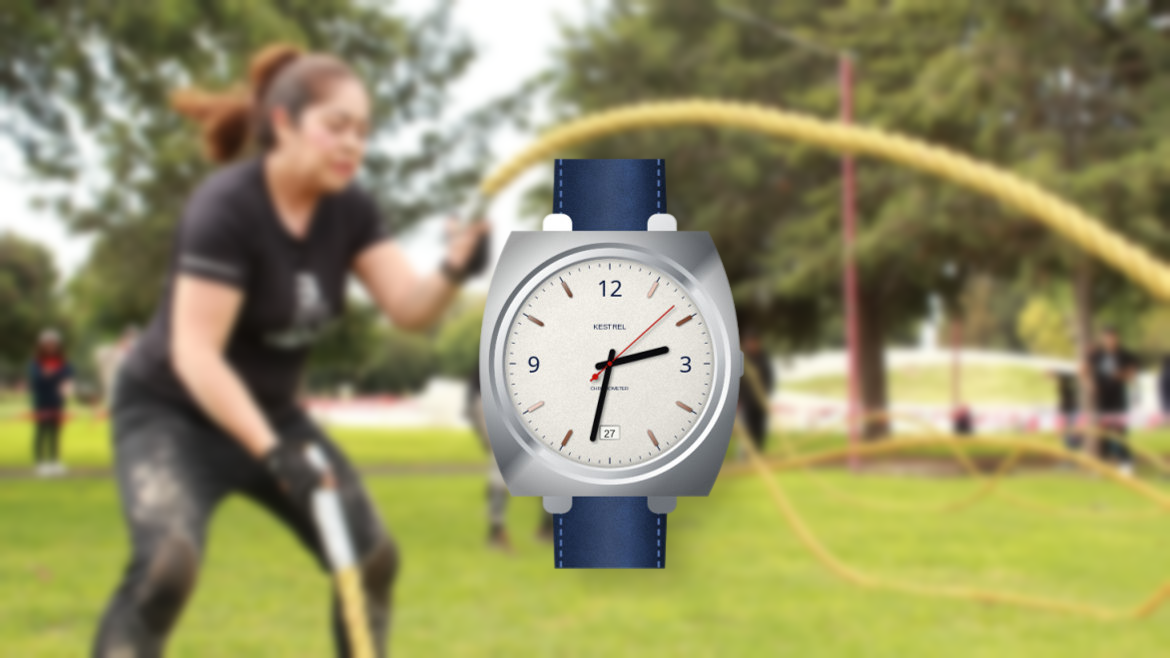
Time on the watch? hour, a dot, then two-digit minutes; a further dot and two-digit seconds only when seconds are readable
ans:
2.32.08
